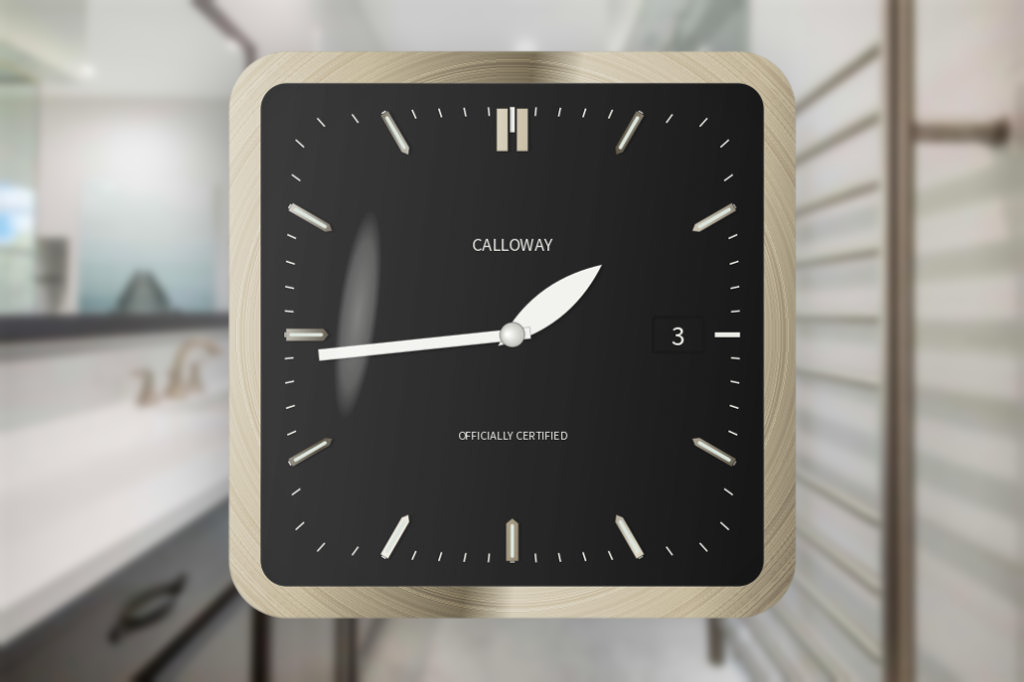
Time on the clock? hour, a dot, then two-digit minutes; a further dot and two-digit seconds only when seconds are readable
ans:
1.44
